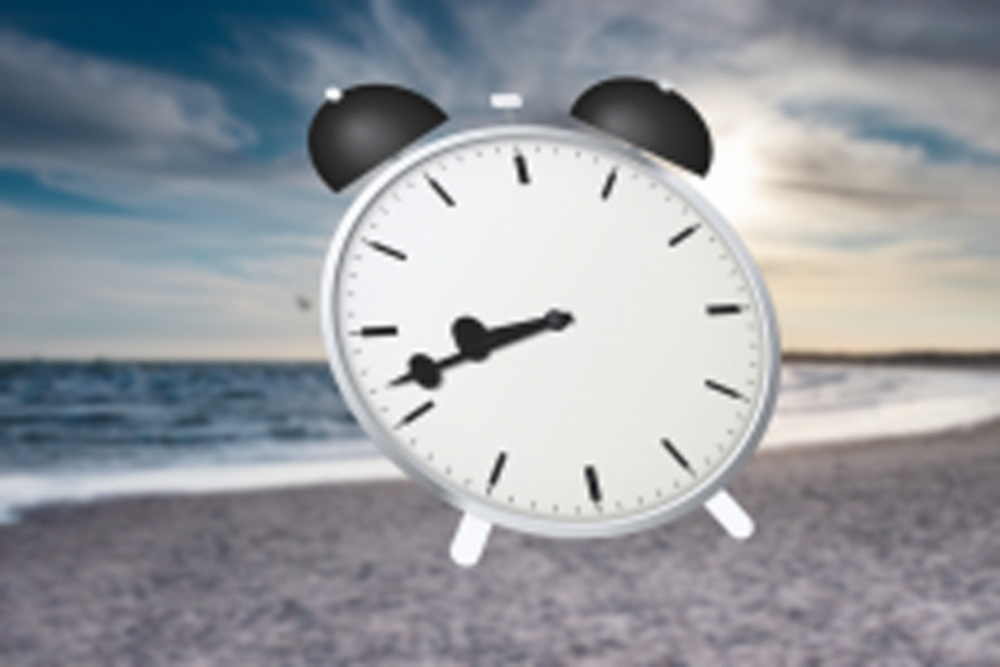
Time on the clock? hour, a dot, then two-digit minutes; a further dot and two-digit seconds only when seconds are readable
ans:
8.42
